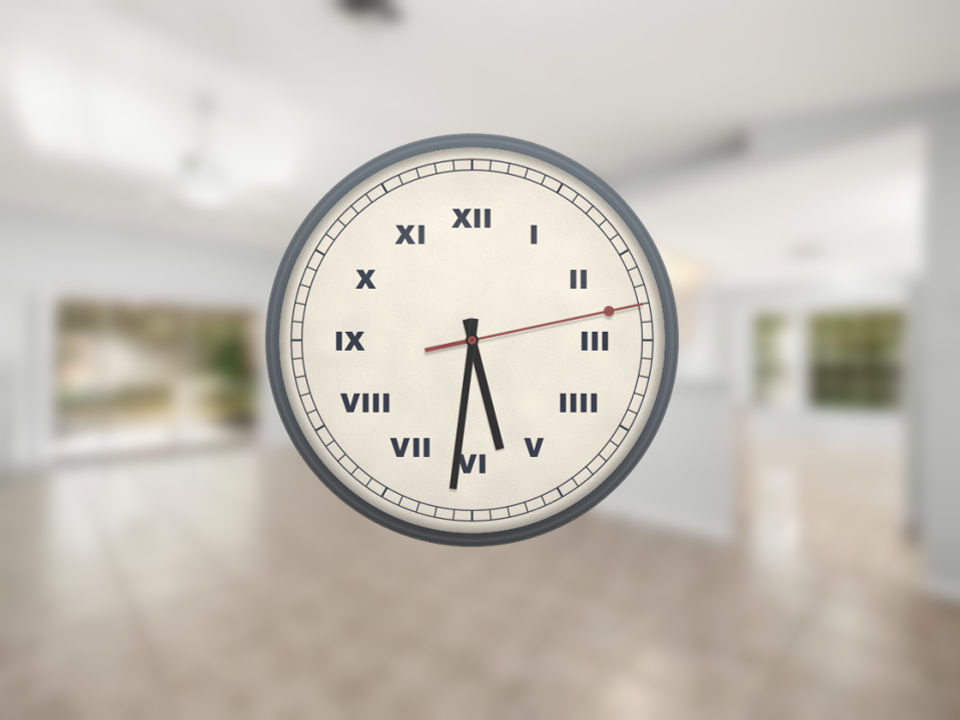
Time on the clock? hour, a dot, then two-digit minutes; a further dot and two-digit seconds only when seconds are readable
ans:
5.31.13
